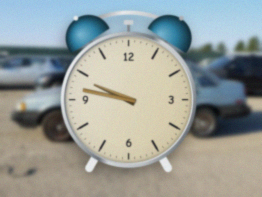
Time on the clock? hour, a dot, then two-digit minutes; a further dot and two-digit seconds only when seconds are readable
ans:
9.47
